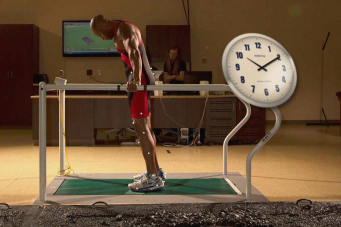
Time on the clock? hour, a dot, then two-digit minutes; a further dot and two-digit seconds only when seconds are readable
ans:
10.10
